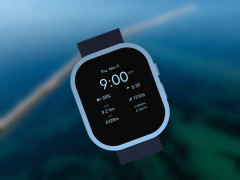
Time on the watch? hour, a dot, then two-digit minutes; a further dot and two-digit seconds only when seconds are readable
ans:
9.00
